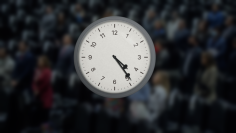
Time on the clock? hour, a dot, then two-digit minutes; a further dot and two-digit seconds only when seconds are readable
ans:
4.24
